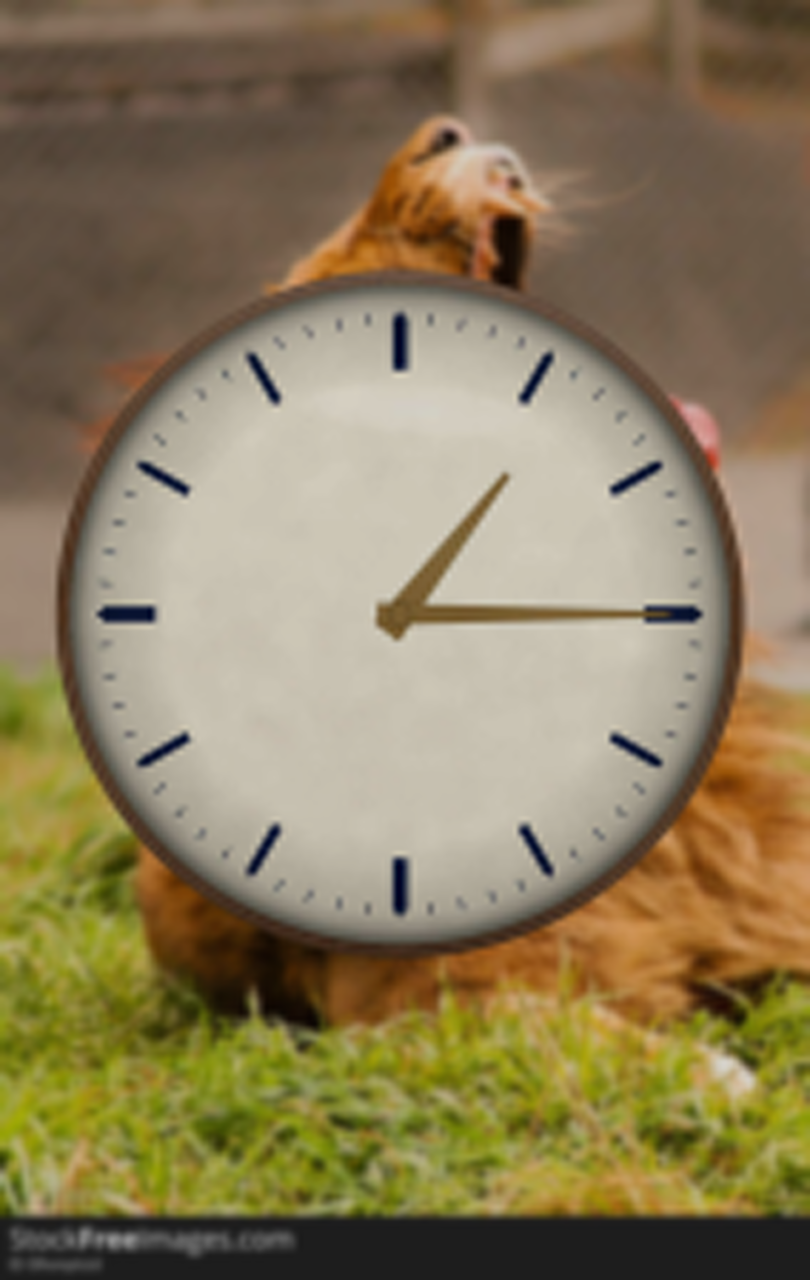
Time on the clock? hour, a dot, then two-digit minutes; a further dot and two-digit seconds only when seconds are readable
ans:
1.15
